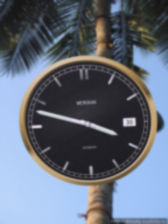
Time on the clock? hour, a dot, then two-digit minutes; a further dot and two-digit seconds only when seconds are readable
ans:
3.48
